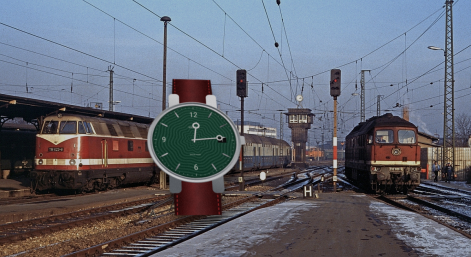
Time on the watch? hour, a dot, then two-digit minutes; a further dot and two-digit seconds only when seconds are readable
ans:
12.14
